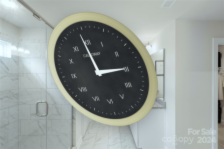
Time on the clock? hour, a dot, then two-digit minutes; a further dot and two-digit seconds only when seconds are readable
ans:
2.59
